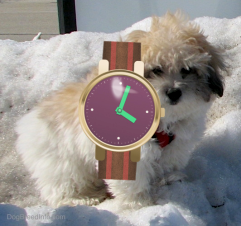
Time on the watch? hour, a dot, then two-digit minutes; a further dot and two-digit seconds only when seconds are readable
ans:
4.03
